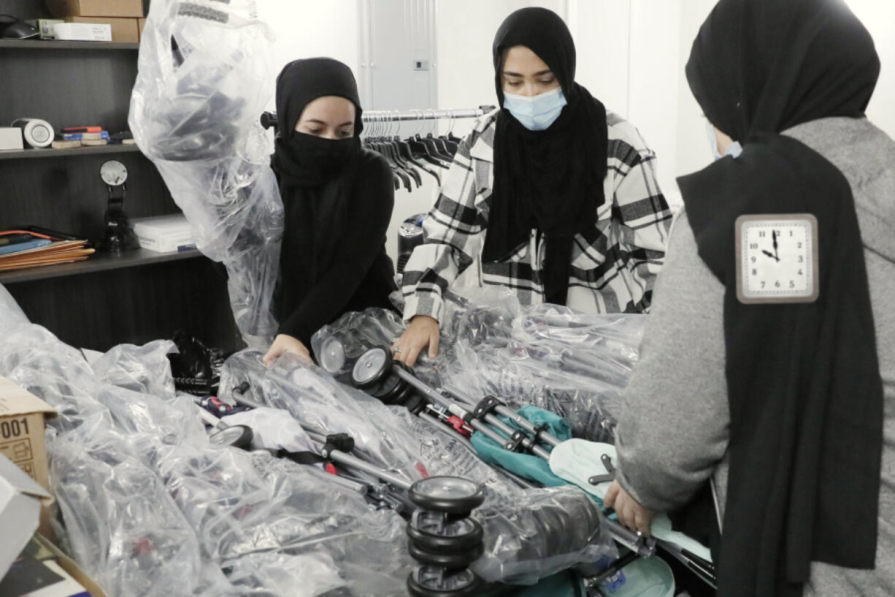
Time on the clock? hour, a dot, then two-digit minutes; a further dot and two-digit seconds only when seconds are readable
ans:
9.59
